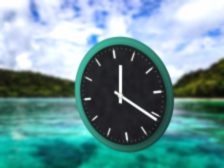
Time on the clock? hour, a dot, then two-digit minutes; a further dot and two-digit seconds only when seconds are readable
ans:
12.21
